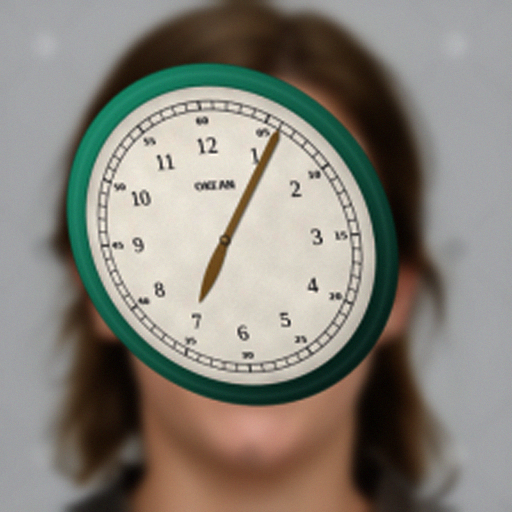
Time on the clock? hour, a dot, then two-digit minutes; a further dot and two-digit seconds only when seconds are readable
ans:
7.06
